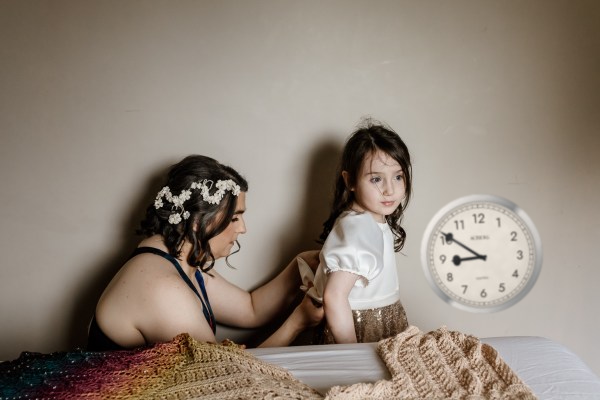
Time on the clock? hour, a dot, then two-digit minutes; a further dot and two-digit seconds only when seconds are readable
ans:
8.51
